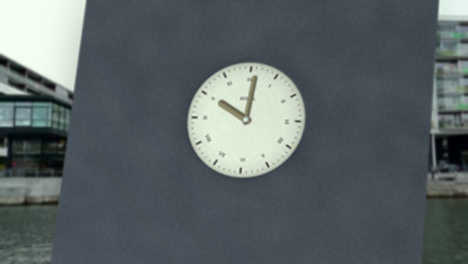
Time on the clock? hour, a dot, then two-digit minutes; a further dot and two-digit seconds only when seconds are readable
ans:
10.01
